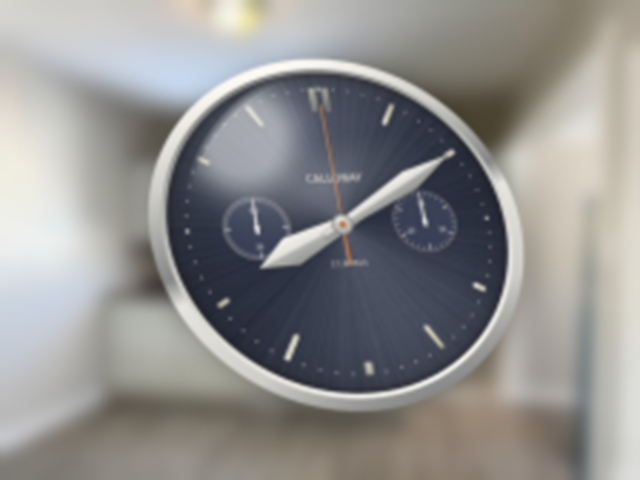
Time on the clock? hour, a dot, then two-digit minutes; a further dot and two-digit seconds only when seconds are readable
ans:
8.10
